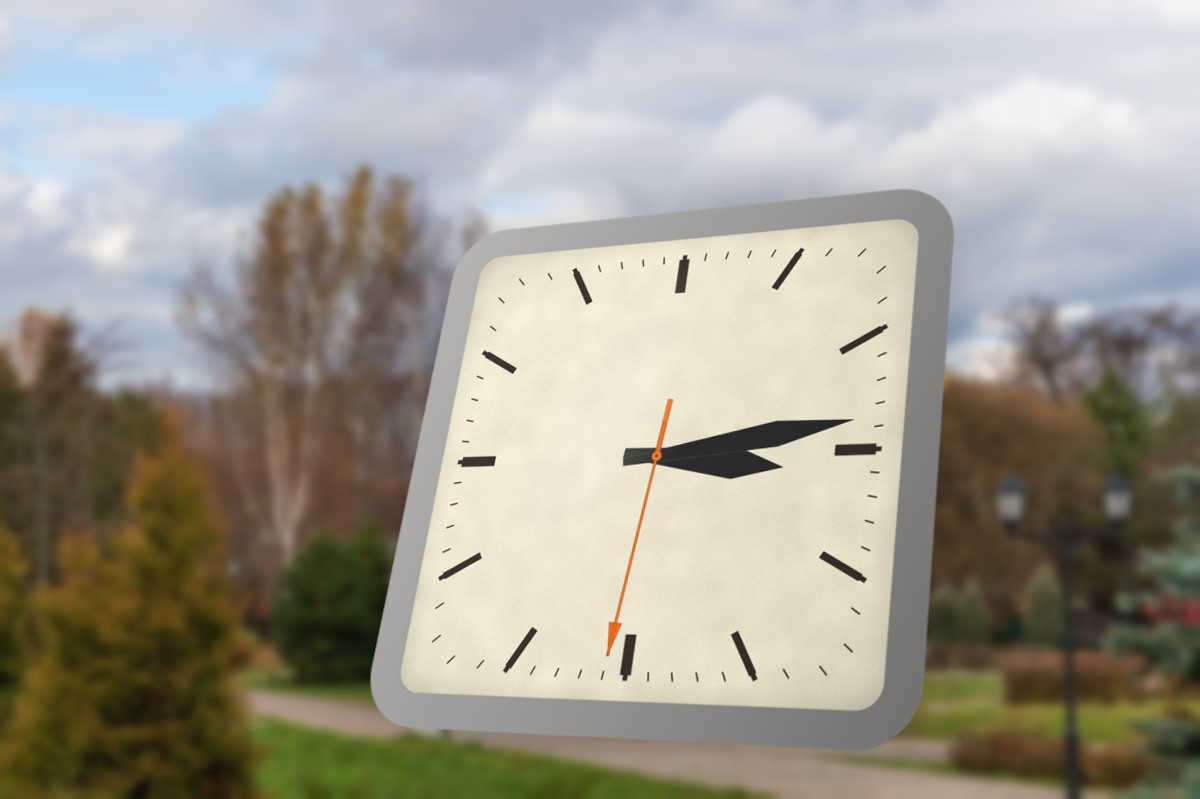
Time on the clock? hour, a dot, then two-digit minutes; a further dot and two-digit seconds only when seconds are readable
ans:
3.13.31
